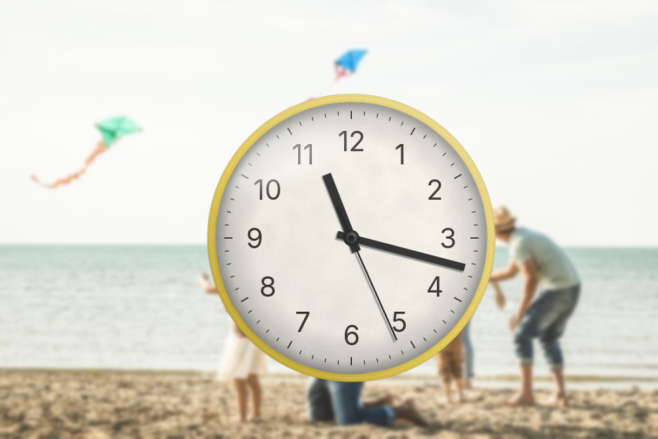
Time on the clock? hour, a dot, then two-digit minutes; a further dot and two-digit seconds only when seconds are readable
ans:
11.17.26
